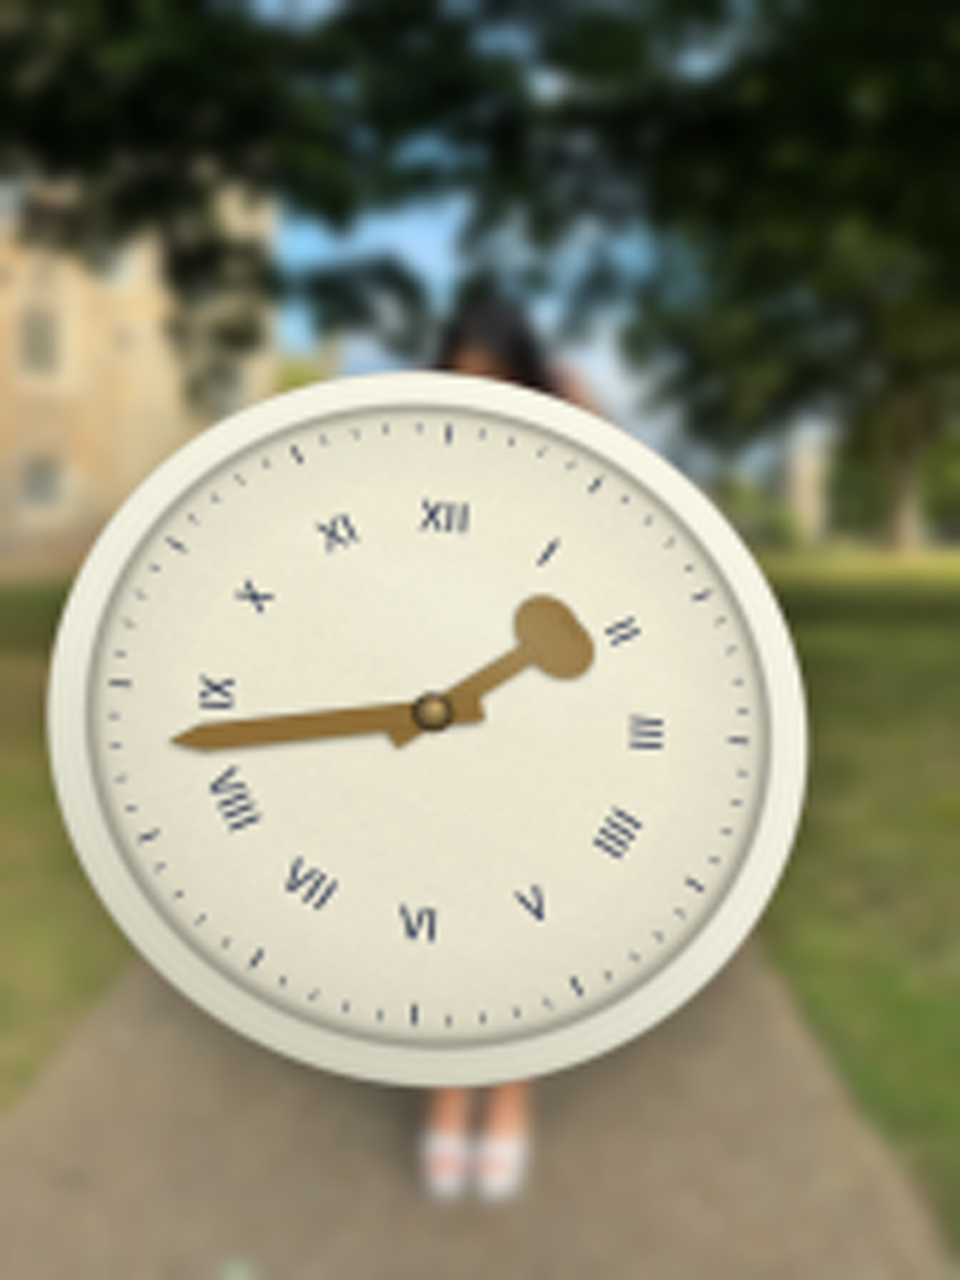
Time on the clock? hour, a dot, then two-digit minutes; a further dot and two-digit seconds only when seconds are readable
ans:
1.43
